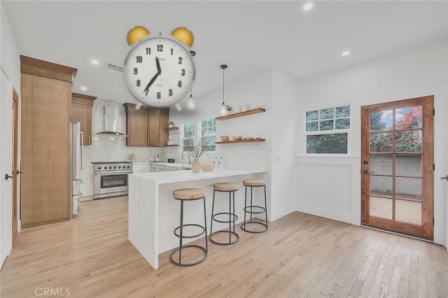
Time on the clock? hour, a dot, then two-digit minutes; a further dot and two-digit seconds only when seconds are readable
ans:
11.36
